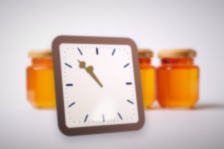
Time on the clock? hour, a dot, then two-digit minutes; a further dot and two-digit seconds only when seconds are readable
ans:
10.53
